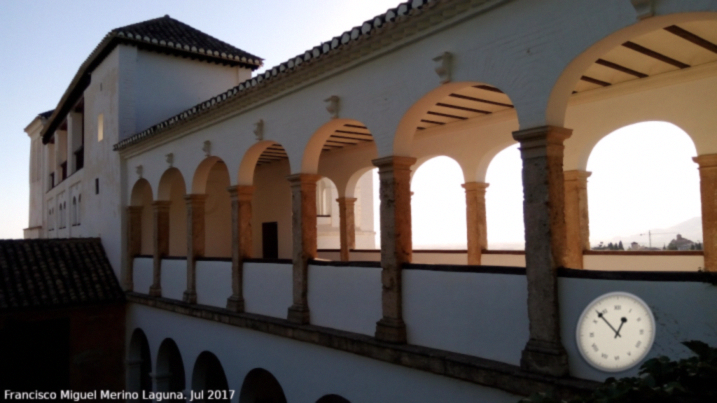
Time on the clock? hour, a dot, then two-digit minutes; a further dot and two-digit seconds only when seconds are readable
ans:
12.53
